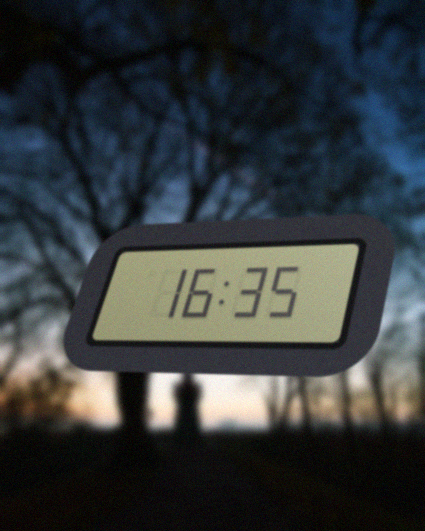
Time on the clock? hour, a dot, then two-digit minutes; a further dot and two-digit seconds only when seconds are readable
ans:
16.35
